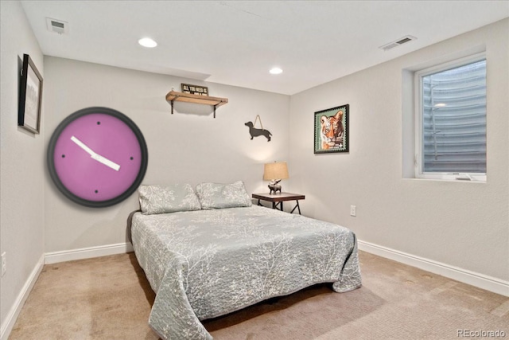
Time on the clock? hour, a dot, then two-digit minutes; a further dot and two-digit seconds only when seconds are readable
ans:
3.51
